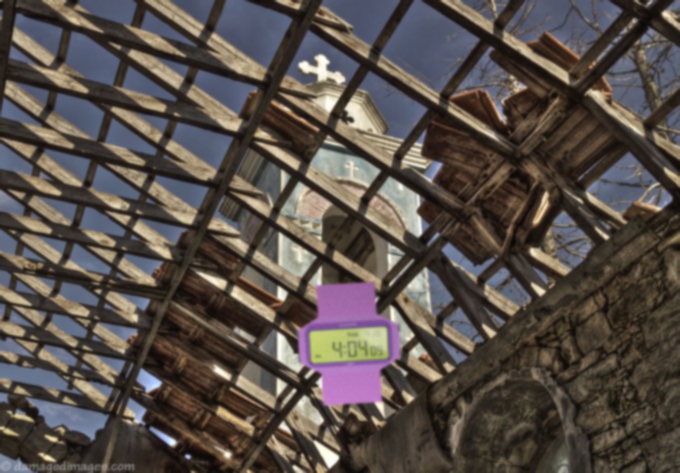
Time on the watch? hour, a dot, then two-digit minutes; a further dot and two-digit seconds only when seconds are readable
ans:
4.04
